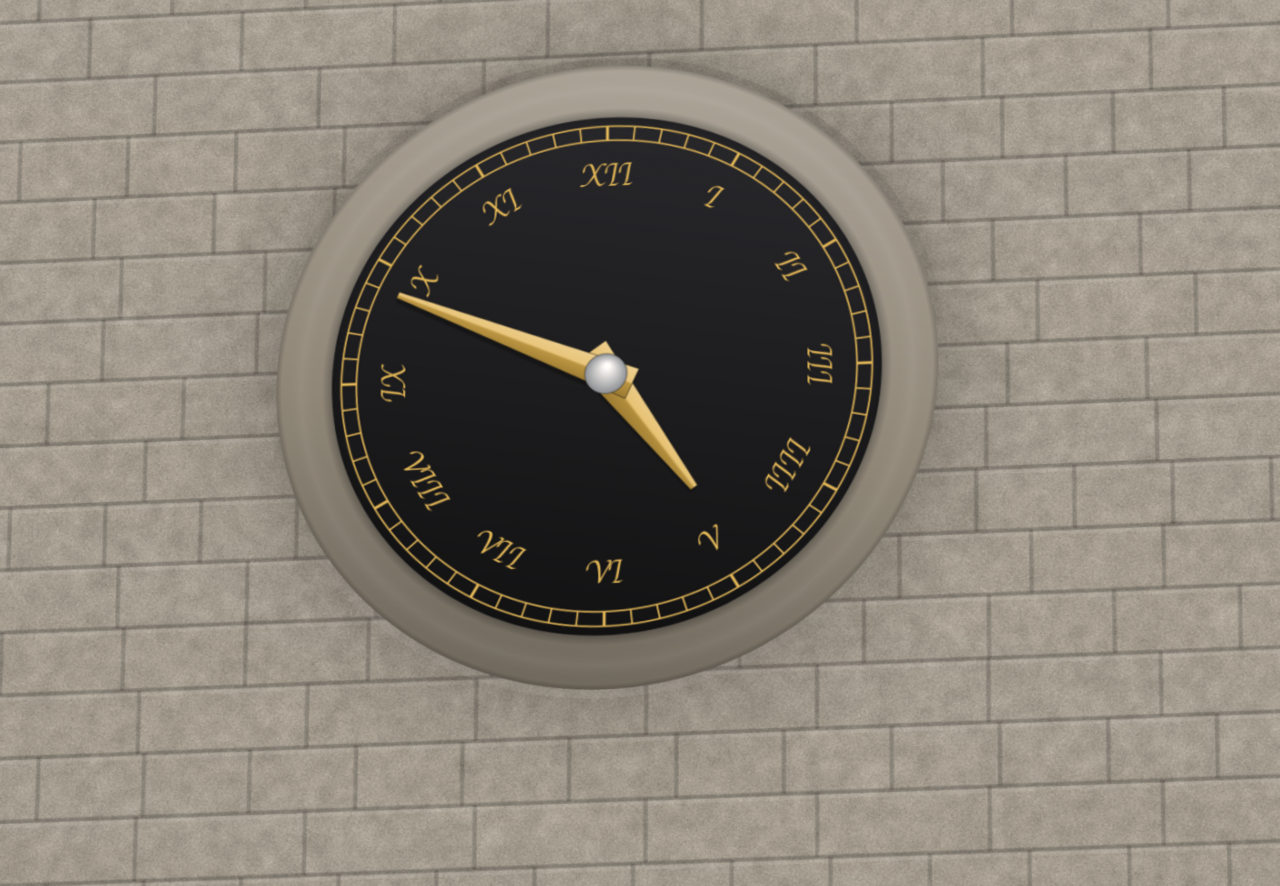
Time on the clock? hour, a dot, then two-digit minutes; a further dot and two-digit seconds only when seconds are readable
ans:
4.49
